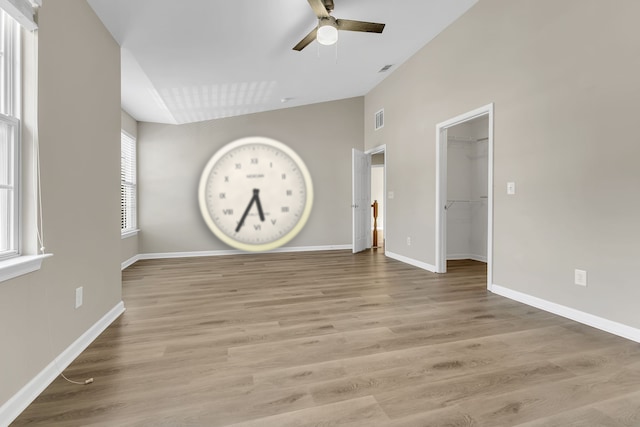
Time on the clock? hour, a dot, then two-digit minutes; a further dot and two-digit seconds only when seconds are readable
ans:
5.35
